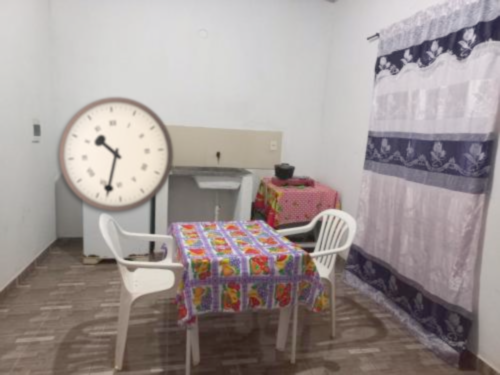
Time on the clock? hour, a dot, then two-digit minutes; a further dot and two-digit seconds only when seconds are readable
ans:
10.33
